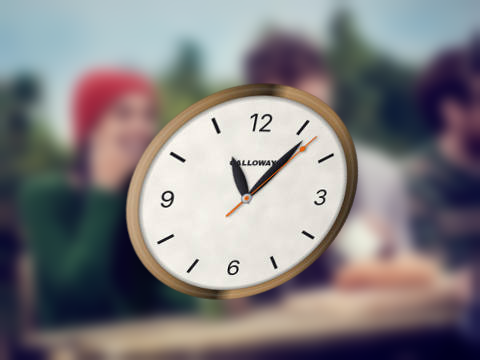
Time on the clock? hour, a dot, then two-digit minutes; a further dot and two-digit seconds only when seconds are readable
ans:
11.06.07
